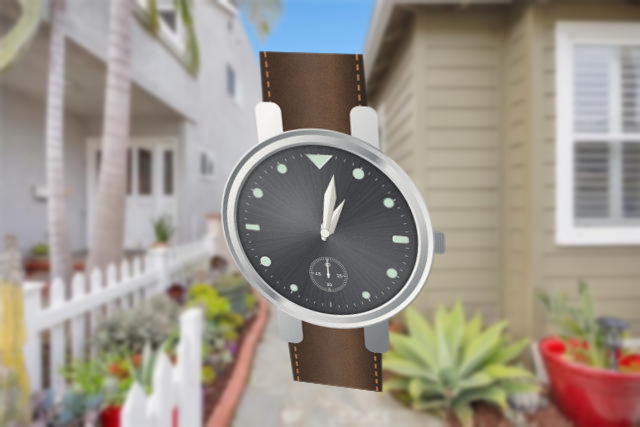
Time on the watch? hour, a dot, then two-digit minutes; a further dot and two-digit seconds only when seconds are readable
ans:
1.02
